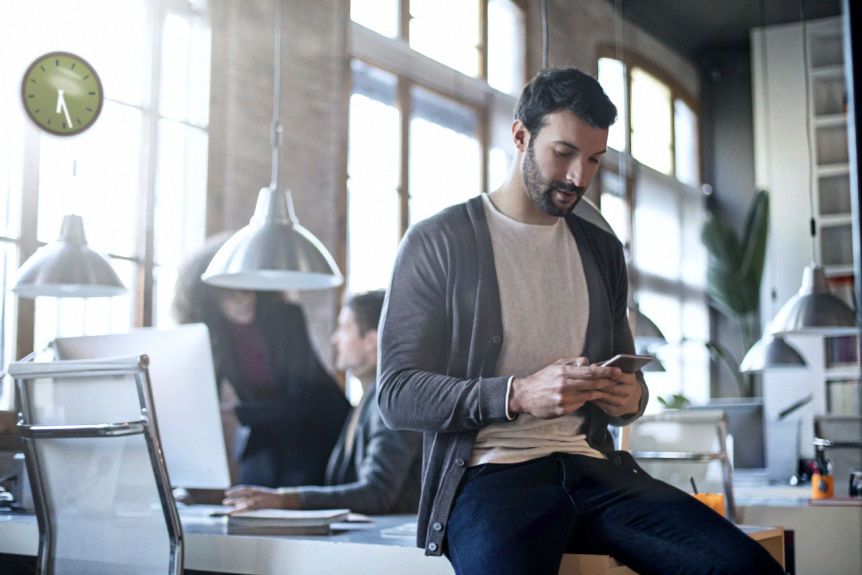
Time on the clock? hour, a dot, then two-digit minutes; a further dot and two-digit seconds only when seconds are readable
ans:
6.28
